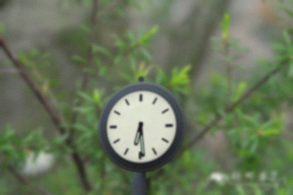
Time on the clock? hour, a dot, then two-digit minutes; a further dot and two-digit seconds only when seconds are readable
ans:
6.29
